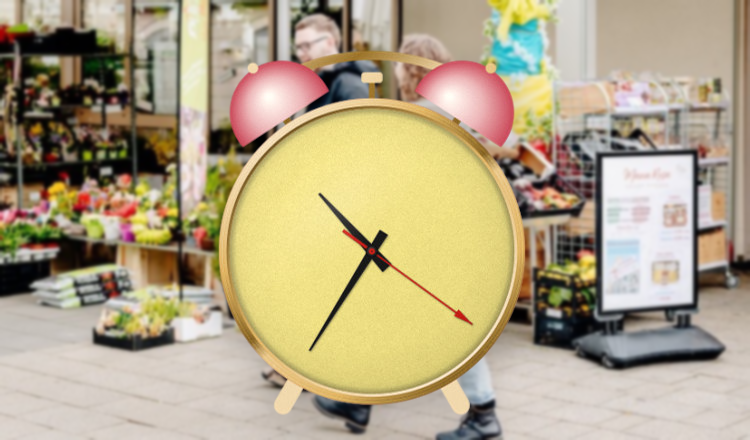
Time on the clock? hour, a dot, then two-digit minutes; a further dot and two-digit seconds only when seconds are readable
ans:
10.35.21
